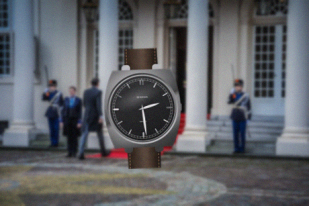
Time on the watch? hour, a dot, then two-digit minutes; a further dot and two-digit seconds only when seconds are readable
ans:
2.29
